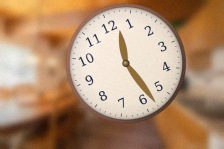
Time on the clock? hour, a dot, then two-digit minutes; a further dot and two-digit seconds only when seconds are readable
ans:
12.28
